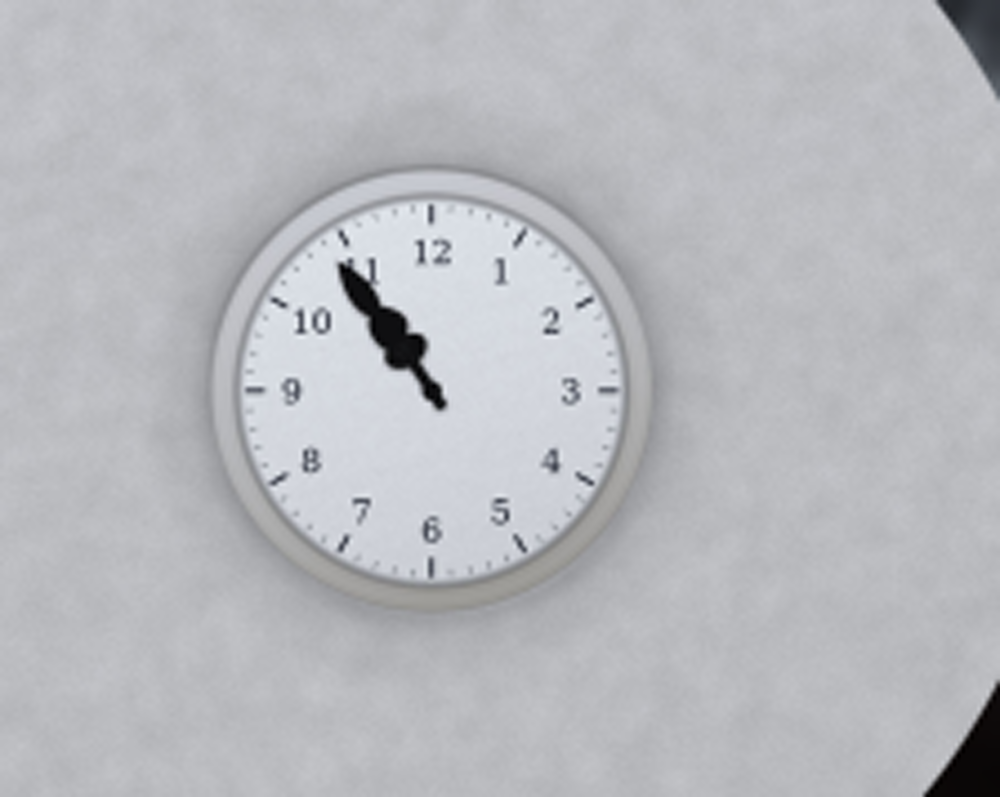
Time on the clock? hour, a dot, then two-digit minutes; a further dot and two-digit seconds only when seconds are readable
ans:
10.54
